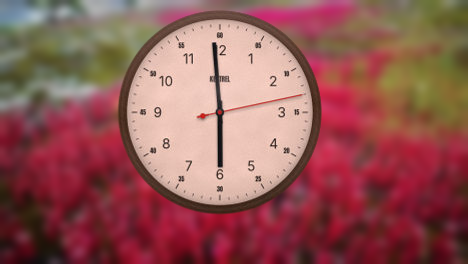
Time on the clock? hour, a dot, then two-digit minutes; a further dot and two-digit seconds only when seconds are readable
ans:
5.59.13
